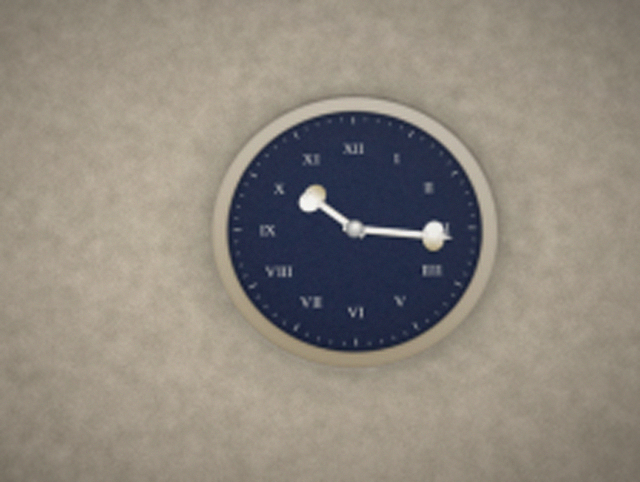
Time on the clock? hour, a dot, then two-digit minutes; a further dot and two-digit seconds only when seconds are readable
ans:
10.16
